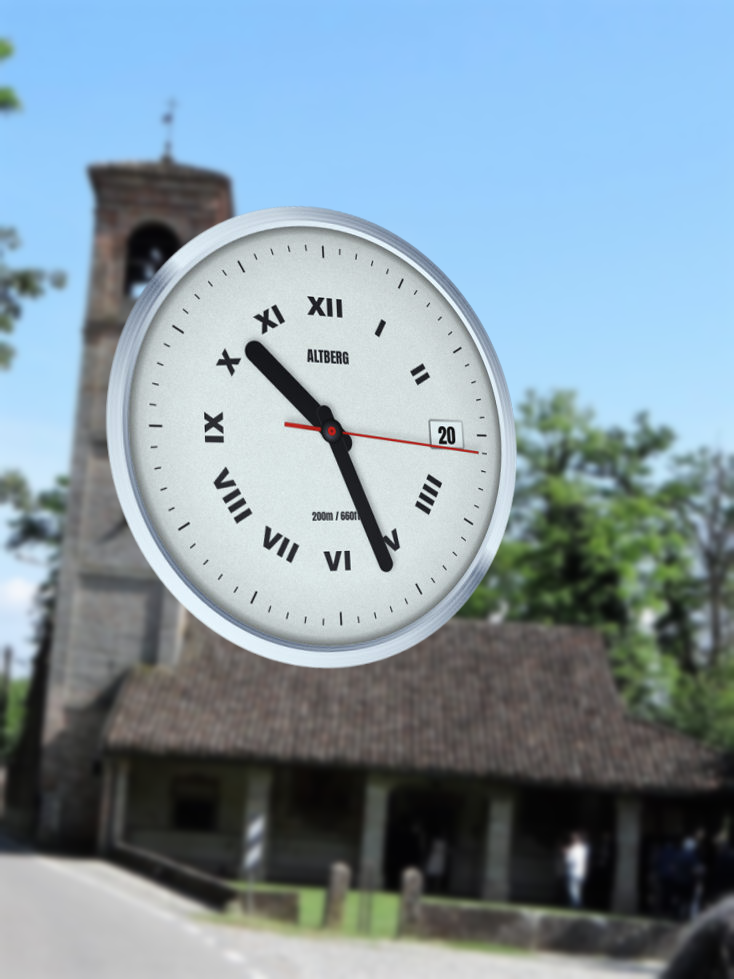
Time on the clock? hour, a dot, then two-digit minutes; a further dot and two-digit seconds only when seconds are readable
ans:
10.26.16
